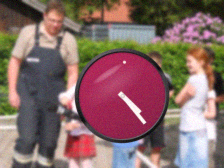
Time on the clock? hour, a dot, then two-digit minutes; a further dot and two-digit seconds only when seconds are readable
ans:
4.23
